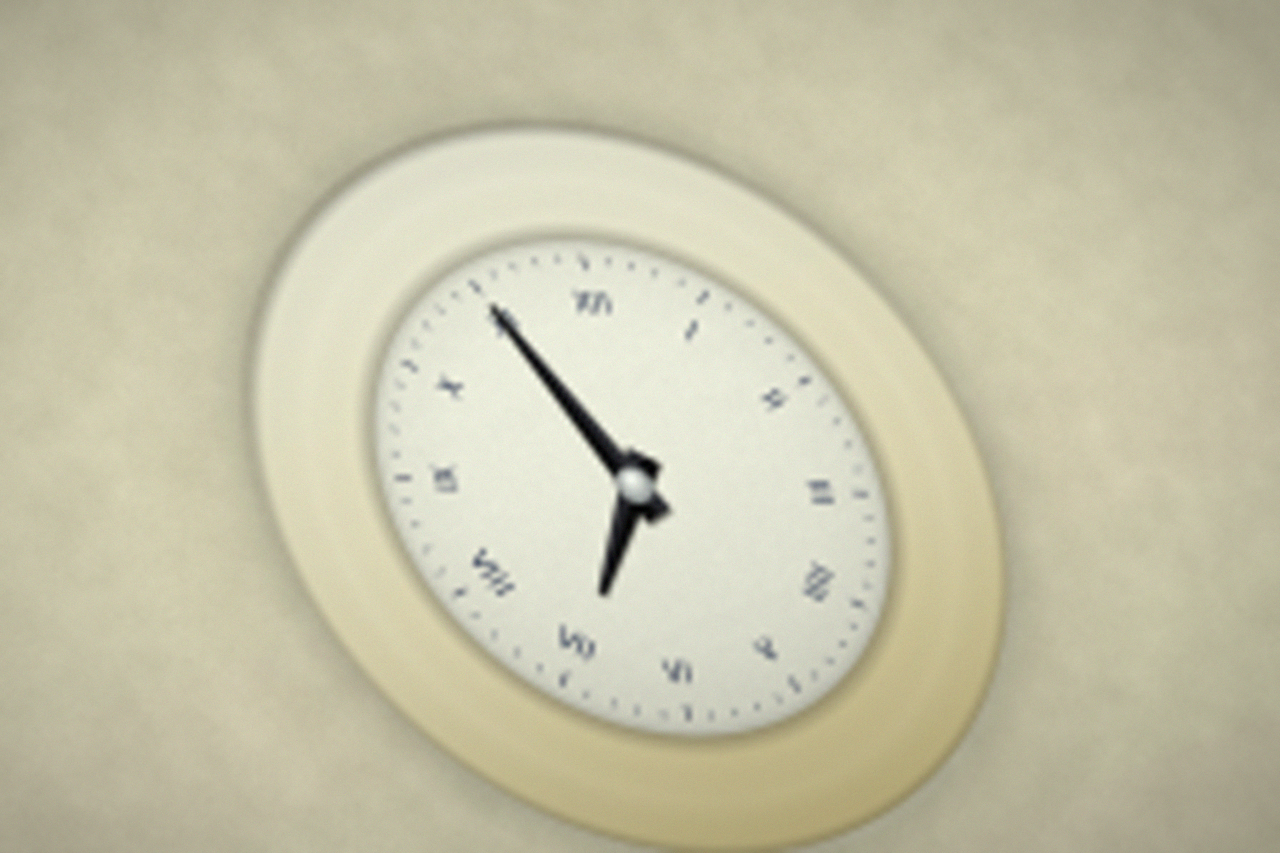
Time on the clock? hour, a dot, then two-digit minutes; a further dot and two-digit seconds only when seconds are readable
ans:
6.55
